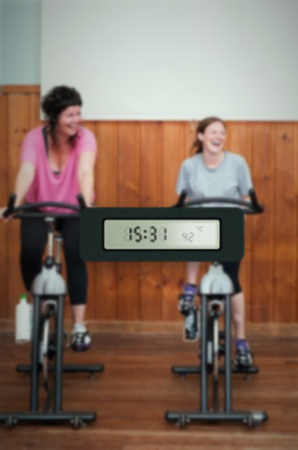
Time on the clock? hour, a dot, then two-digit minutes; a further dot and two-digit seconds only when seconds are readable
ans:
15.31
